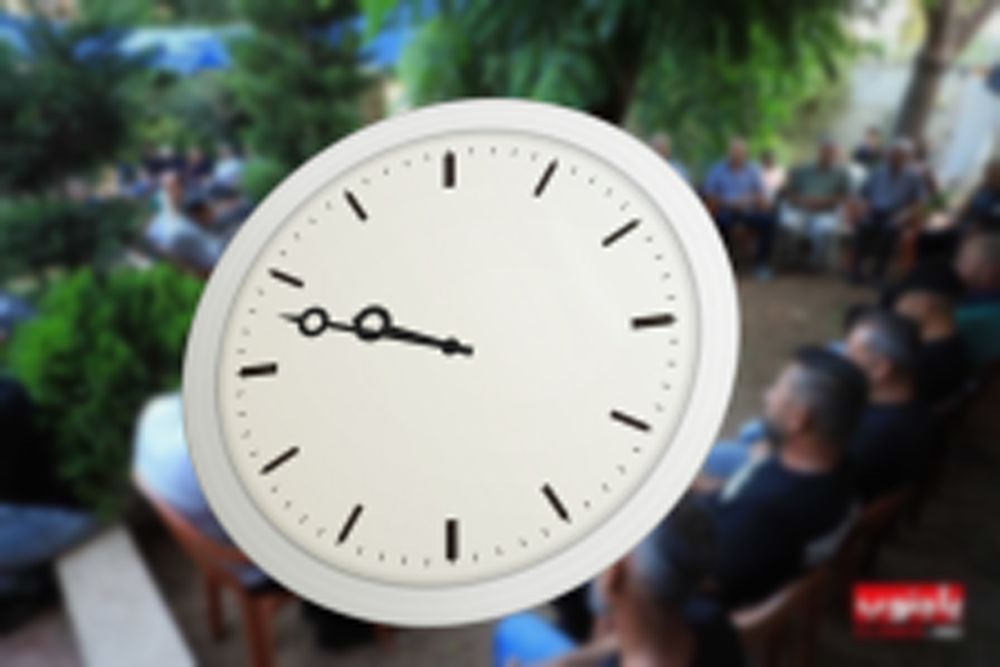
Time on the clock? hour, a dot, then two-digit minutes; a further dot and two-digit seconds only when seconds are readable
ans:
9.48
